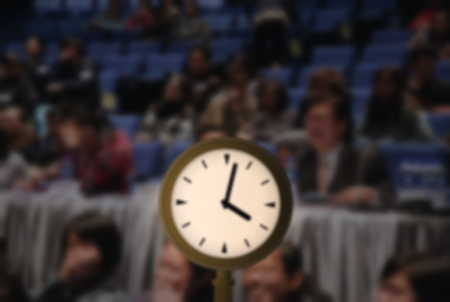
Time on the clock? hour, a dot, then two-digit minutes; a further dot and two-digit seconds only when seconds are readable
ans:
4.02
